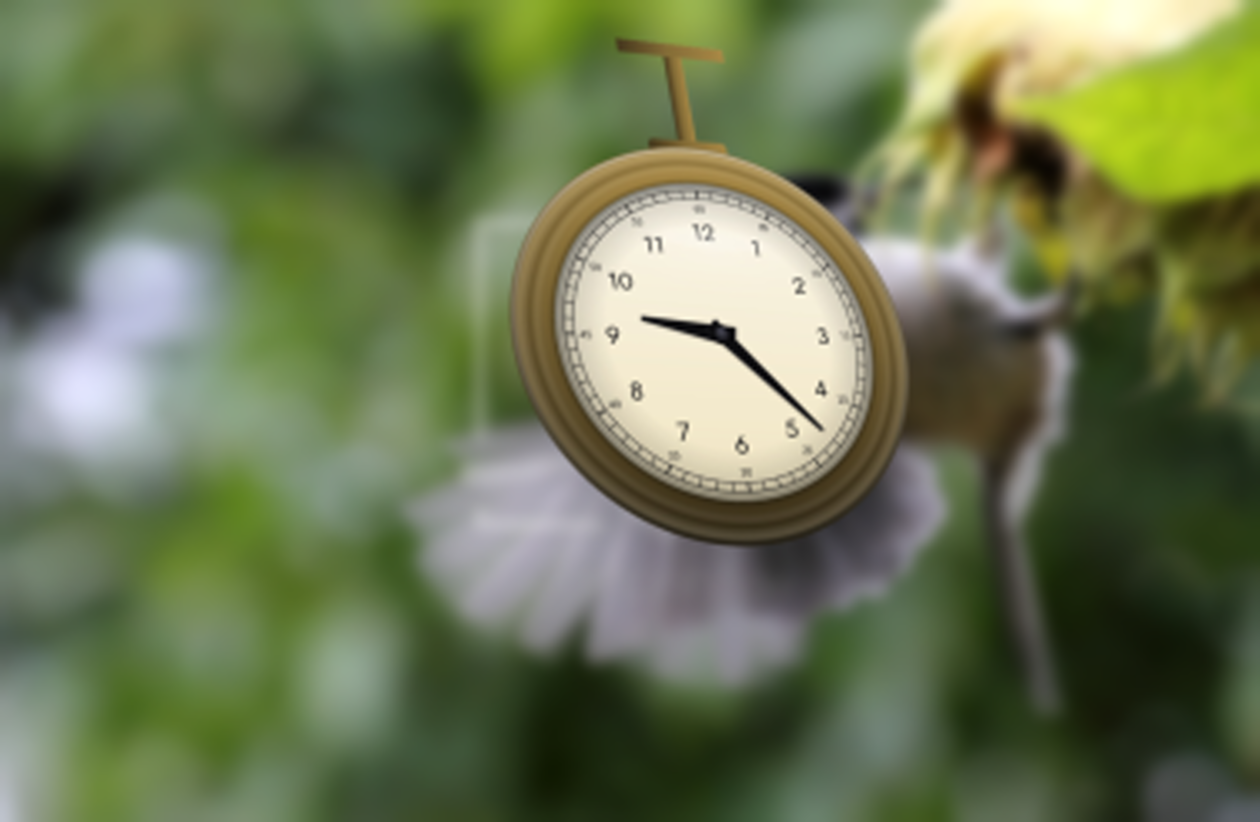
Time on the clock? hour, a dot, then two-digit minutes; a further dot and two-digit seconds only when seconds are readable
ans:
9.23
